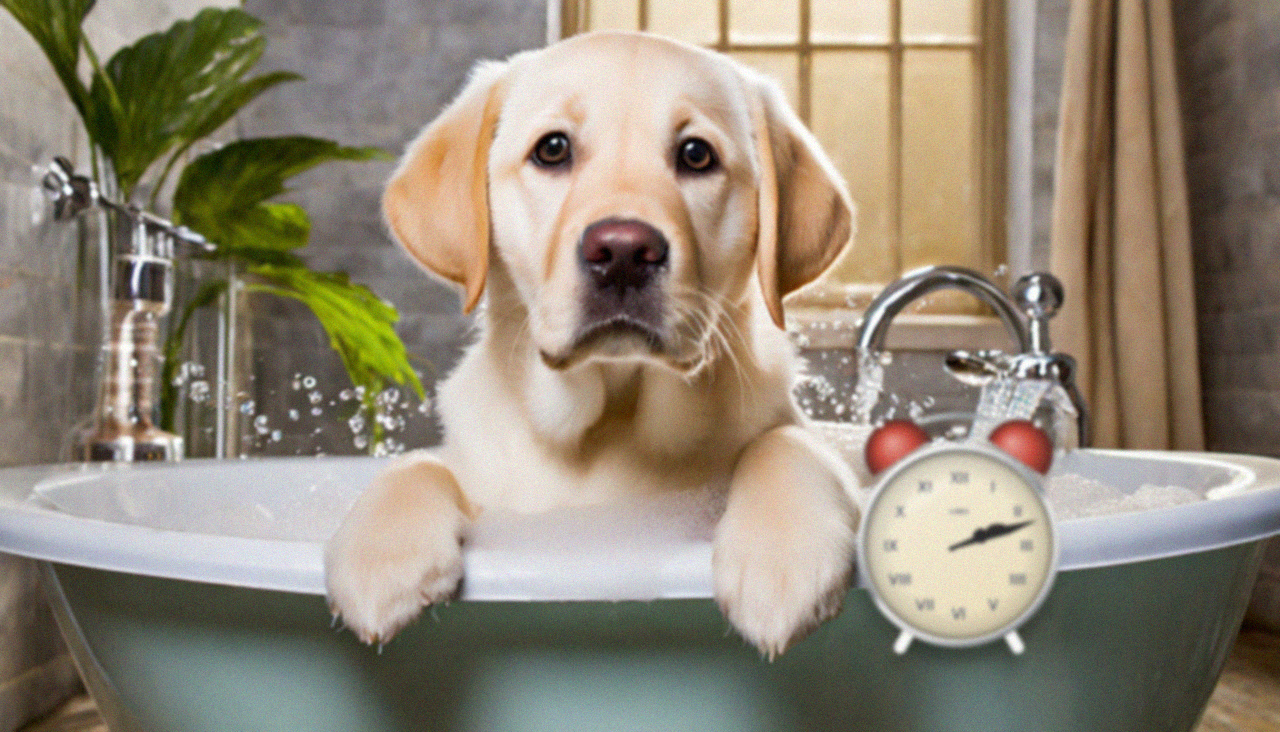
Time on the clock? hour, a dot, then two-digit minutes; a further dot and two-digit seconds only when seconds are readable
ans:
2.12
